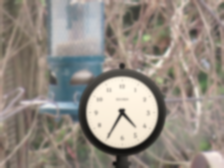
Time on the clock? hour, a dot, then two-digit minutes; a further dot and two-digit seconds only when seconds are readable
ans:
4.35
